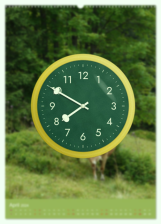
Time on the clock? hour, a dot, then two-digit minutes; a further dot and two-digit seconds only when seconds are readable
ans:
7.50
